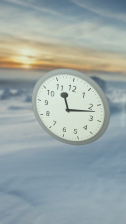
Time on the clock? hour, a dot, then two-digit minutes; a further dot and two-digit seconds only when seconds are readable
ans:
11.12
